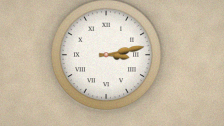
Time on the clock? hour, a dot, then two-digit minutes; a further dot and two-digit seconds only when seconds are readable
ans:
3.13
